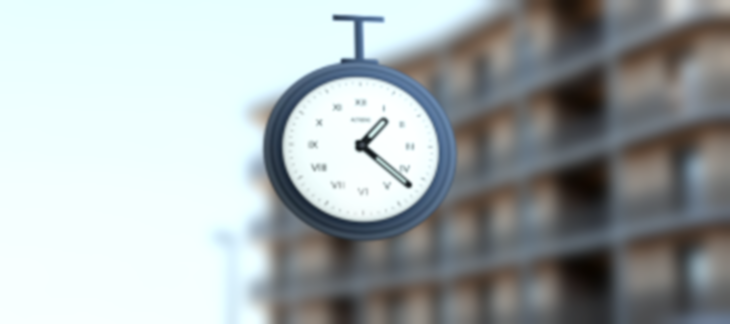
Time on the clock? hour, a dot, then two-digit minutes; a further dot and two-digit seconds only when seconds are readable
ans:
1.22
